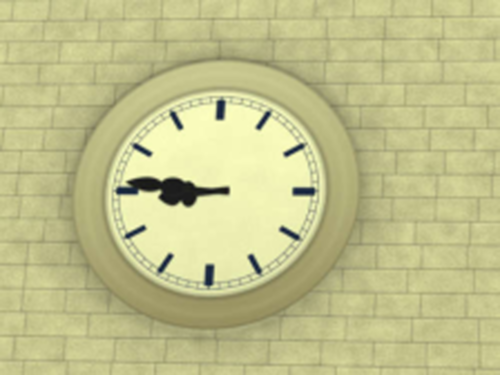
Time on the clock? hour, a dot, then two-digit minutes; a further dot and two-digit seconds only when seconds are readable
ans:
8.46
